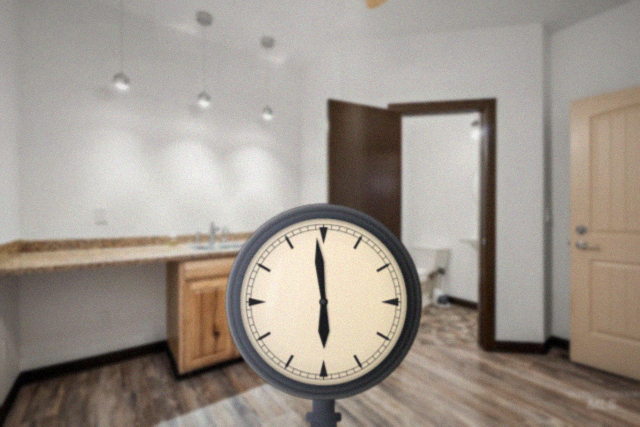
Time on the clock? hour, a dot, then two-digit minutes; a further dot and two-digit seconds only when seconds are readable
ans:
5.59
